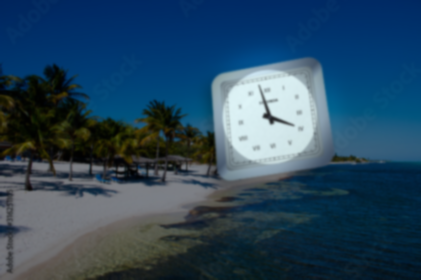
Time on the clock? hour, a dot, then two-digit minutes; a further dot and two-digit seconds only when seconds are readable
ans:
3.58
